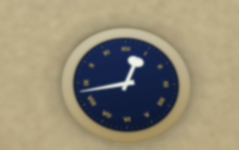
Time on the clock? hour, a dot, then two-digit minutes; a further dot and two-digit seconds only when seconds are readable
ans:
12.43
